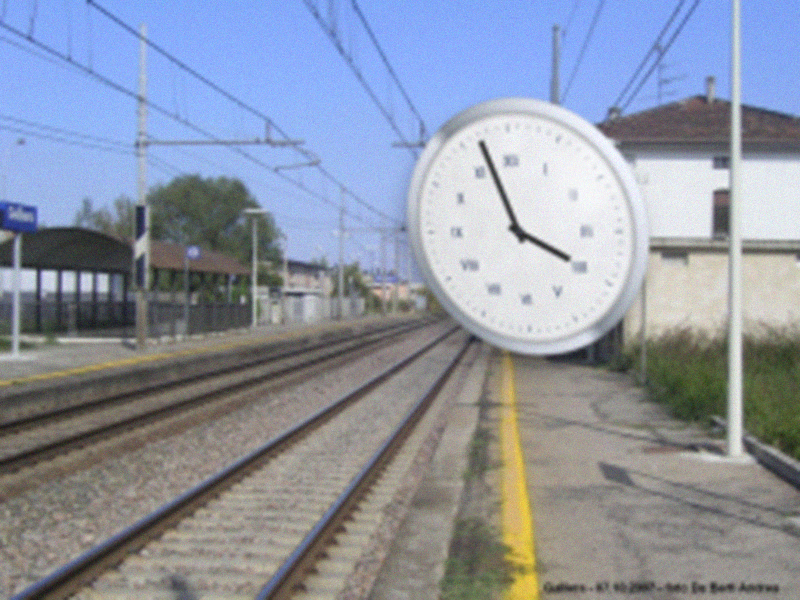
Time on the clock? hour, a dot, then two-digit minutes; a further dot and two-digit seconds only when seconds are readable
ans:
3.57
